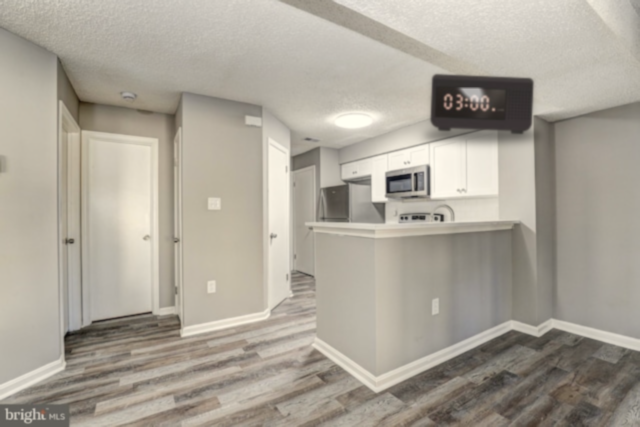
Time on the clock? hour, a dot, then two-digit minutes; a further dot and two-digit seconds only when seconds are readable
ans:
3.00
